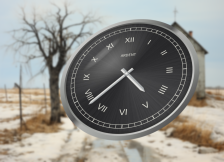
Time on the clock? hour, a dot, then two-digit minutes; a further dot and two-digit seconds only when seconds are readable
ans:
4.38
